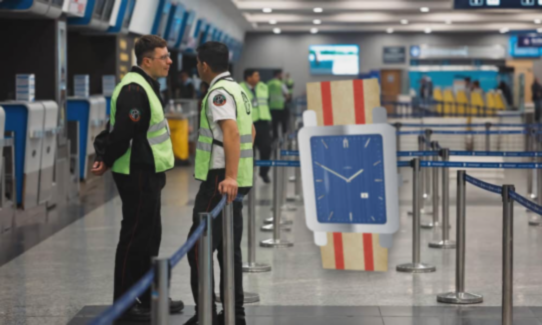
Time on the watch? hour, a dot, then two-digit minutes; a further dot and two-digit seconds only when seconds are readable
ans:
1.50
